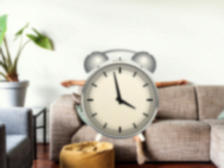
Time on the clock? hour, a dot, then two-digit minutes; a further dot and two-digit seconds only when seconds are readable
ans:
3.58
